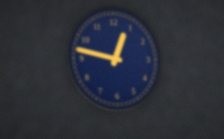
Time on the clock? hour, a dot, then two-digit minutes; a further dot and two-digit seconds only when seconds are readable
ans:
12.47
